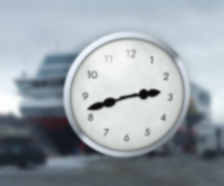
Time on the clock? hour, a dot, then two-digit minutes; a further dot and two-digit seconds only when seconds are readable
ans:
2.42
